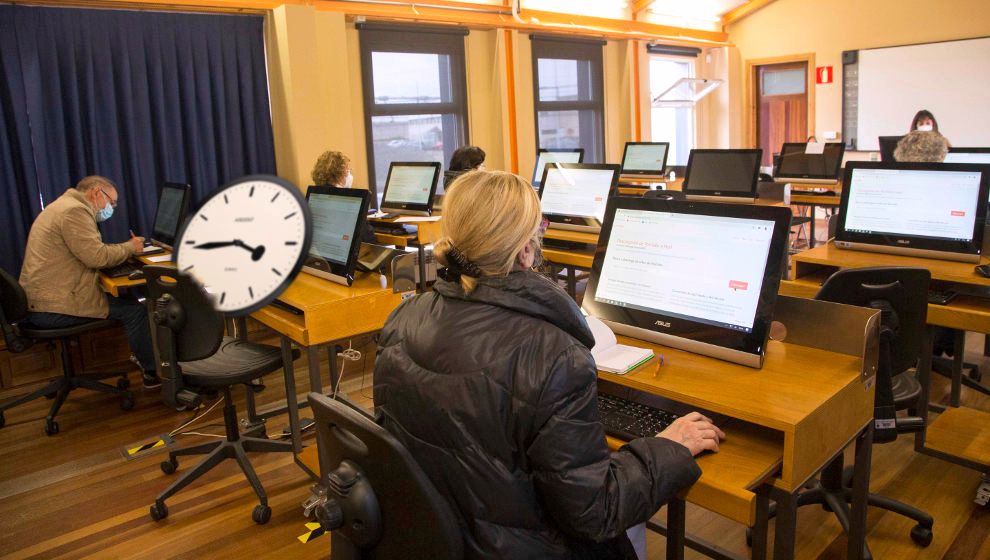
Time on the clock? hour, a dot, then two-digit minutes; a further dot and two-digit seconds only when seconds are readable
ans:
3.44
